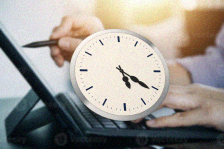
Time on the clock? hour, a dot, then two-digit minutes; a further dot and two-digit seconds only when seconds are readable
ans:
5.21
